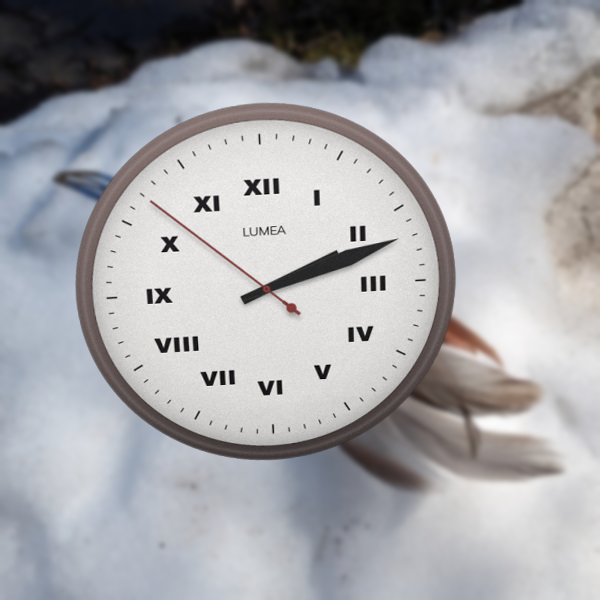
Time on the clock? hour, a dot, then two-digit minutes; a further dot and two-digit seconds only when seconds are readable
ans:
2.11.52
